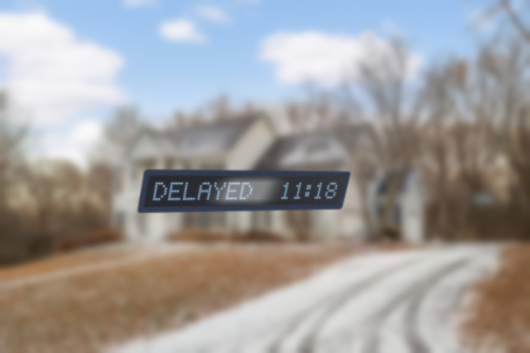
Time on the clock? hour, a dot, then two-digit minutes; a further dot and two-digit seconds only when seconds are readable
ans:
11.18
